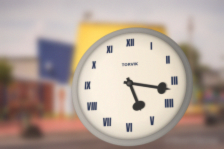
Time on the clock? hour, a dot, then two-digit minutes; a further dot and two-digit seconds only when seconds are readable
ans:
5.17
